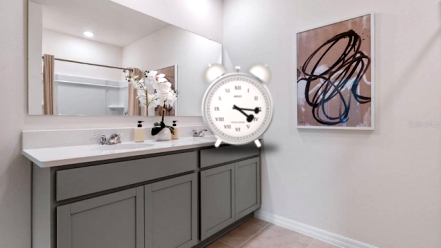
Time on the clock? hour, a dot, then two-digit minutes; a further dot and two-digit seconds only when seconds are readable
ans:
4.16
